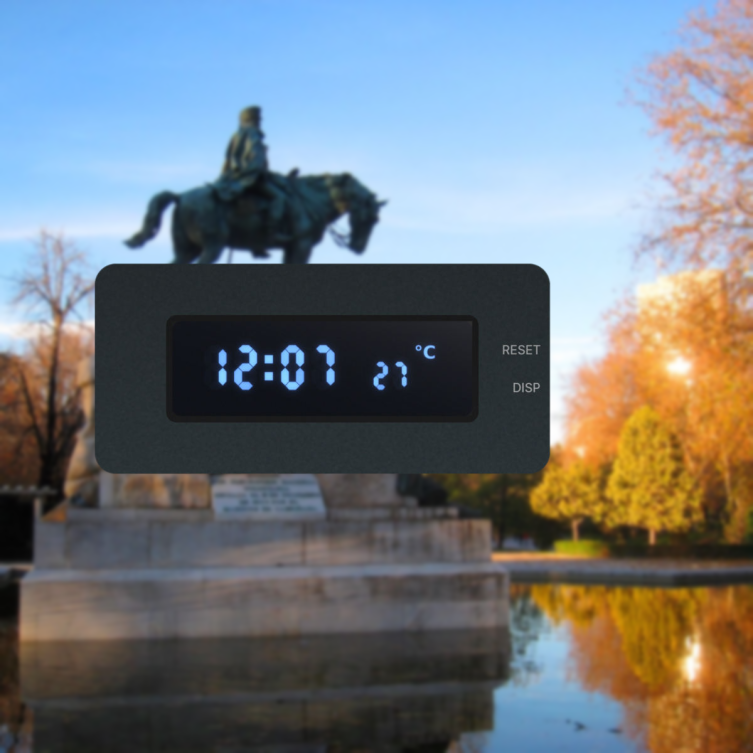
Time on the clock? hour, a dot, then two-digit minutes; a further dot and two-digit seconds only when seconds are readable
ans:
12.07
